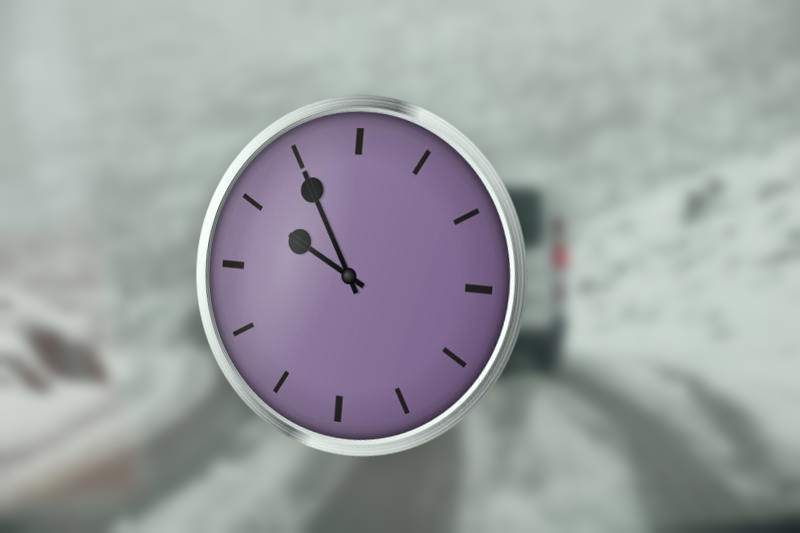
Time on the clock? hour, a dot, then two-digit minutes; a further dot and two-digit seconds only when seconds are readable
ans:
9.55
